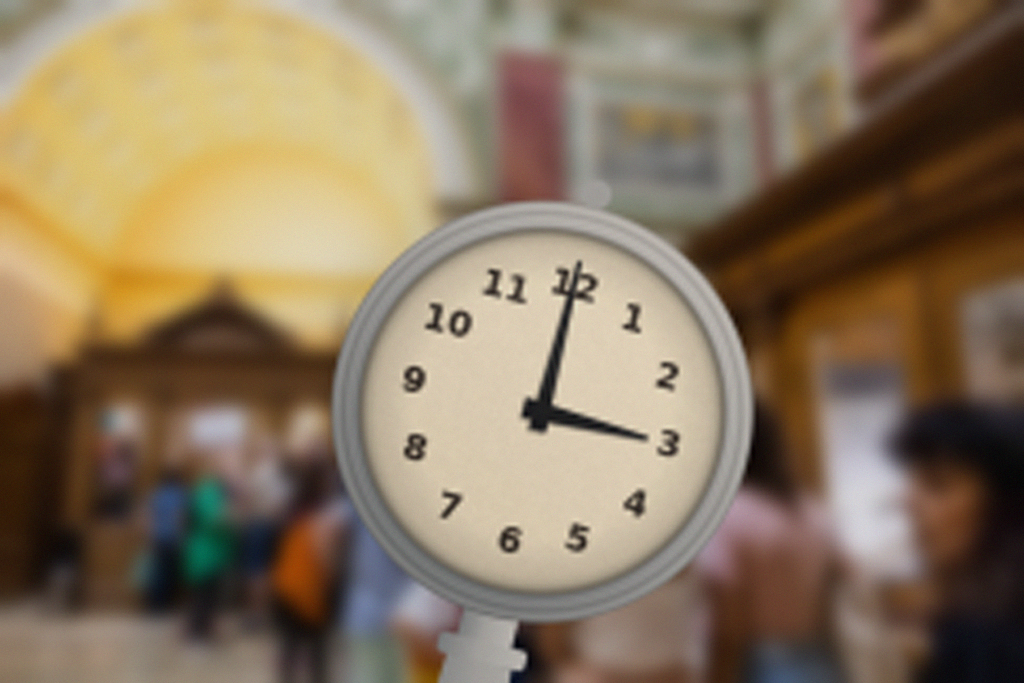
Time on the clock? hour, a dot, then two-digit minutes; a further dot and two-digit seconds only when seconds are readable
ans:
3.00
